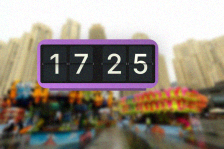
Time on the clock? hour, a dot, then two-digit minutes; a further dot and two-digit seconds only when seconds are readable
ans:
17.25
